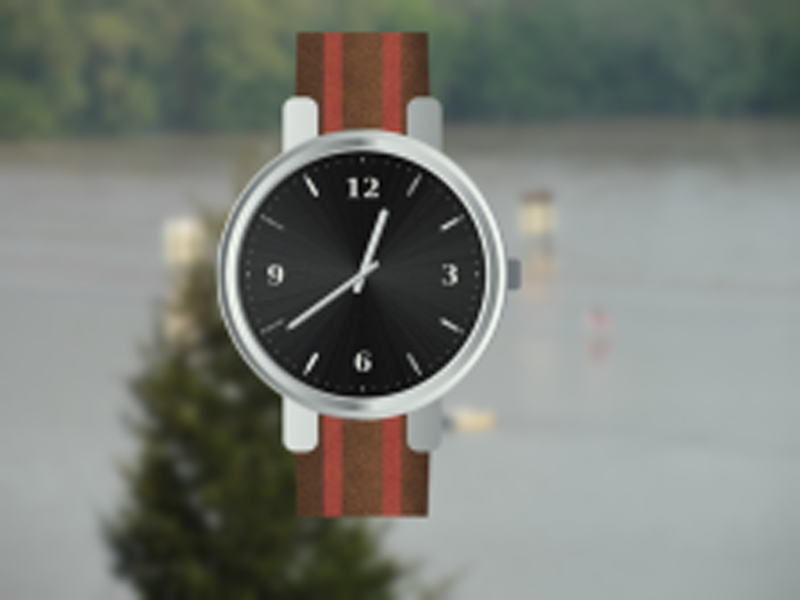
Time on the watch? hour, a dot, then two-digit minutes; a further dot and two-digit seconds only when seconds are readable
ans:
12.39
